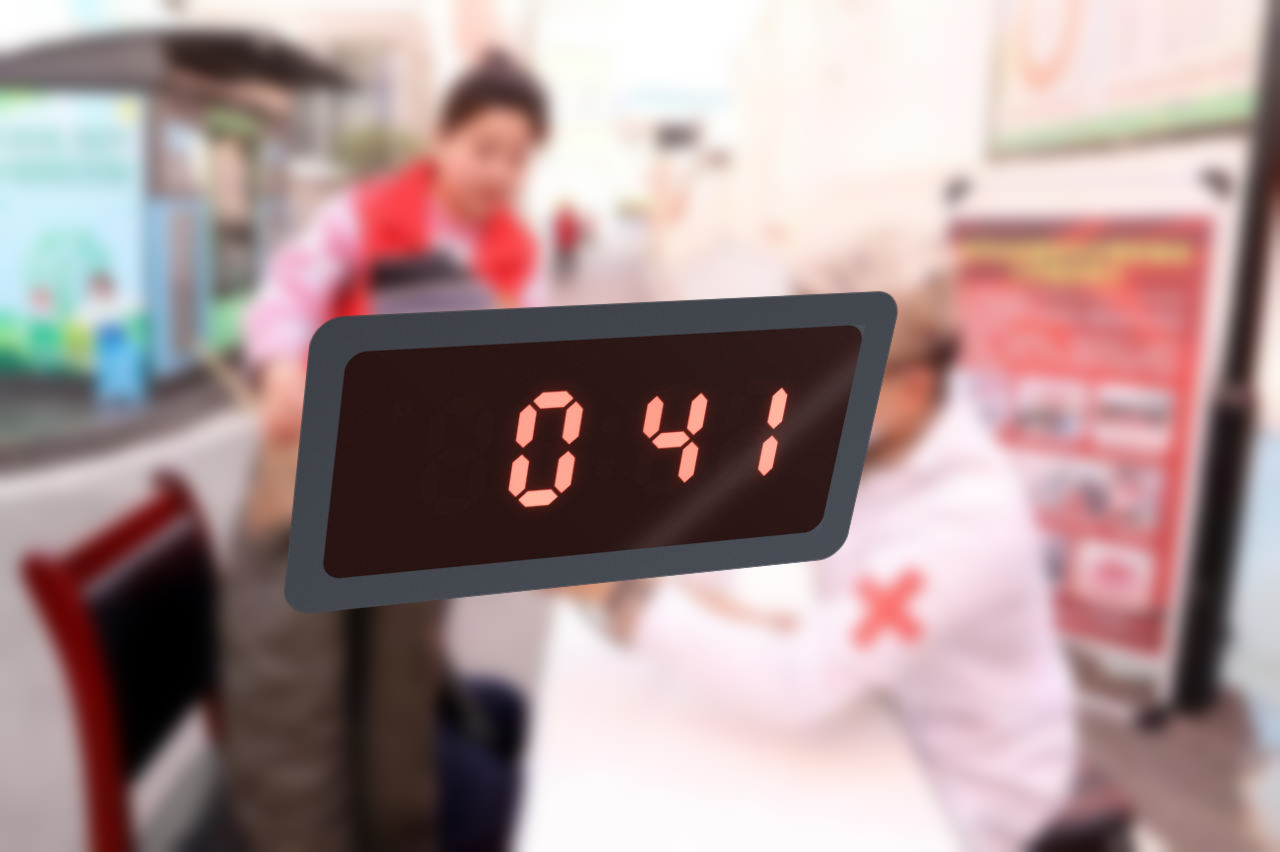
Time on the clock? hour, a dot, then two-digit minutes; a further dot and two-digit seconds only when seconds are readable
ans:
0.41
